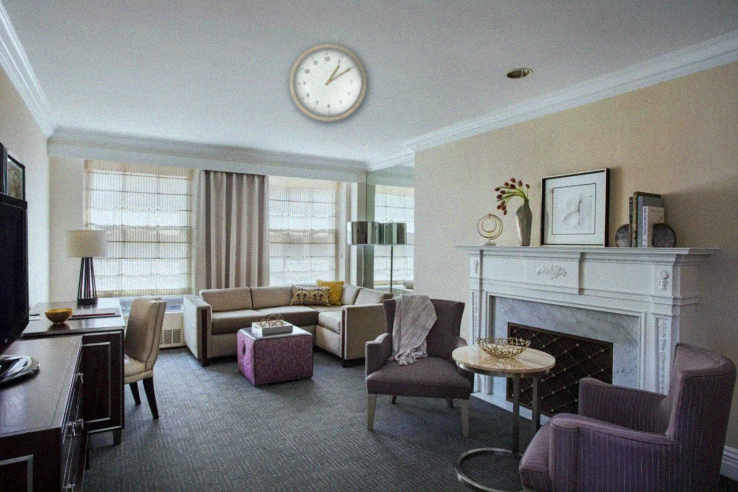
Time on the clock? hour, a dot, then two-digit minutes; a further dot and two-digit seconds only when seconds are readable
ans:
1.10
